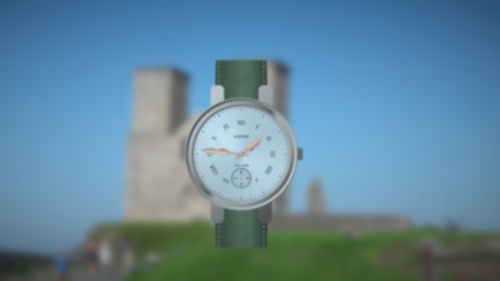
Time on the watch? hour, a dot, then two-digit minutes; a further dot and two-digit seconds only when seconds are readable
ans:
1.46
